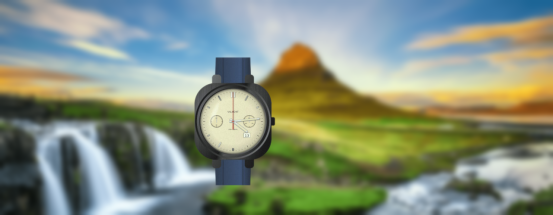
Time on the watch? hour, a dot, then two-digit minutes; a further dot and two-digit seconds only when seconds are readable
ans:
4.14
